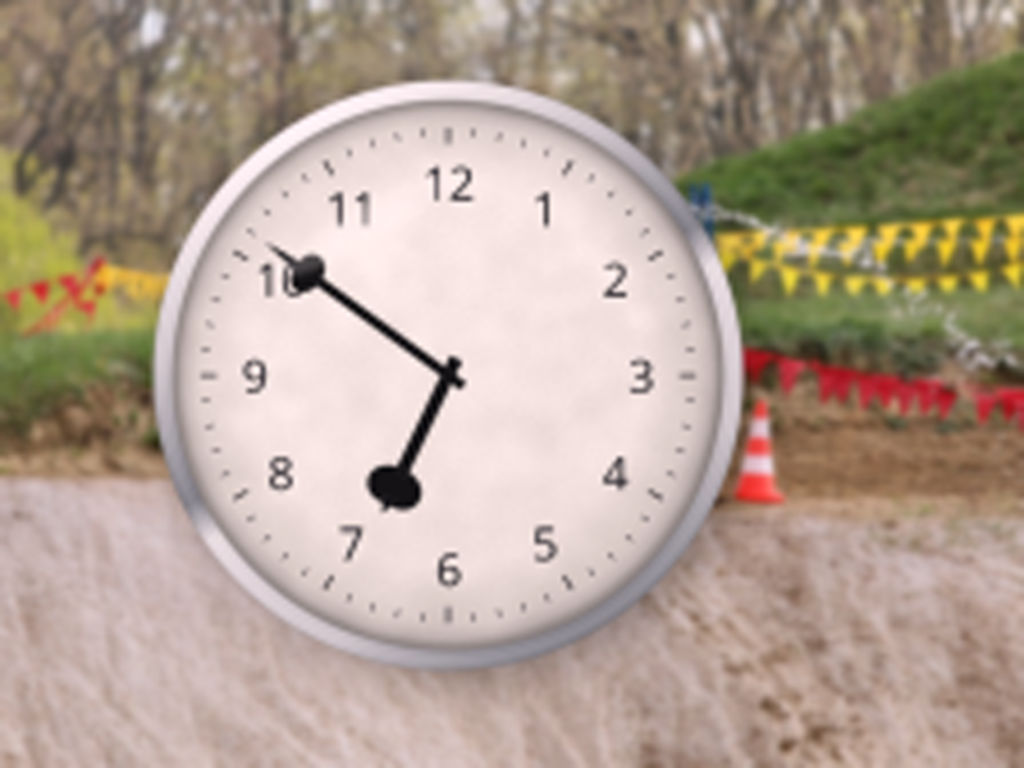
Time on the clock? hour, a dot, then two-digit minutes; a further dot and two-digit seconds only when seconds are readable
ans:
6.51
